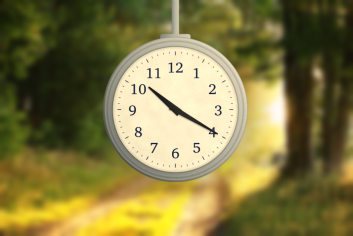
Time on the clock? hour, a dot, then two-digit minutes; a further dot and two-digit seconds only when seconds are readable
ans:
10.20
